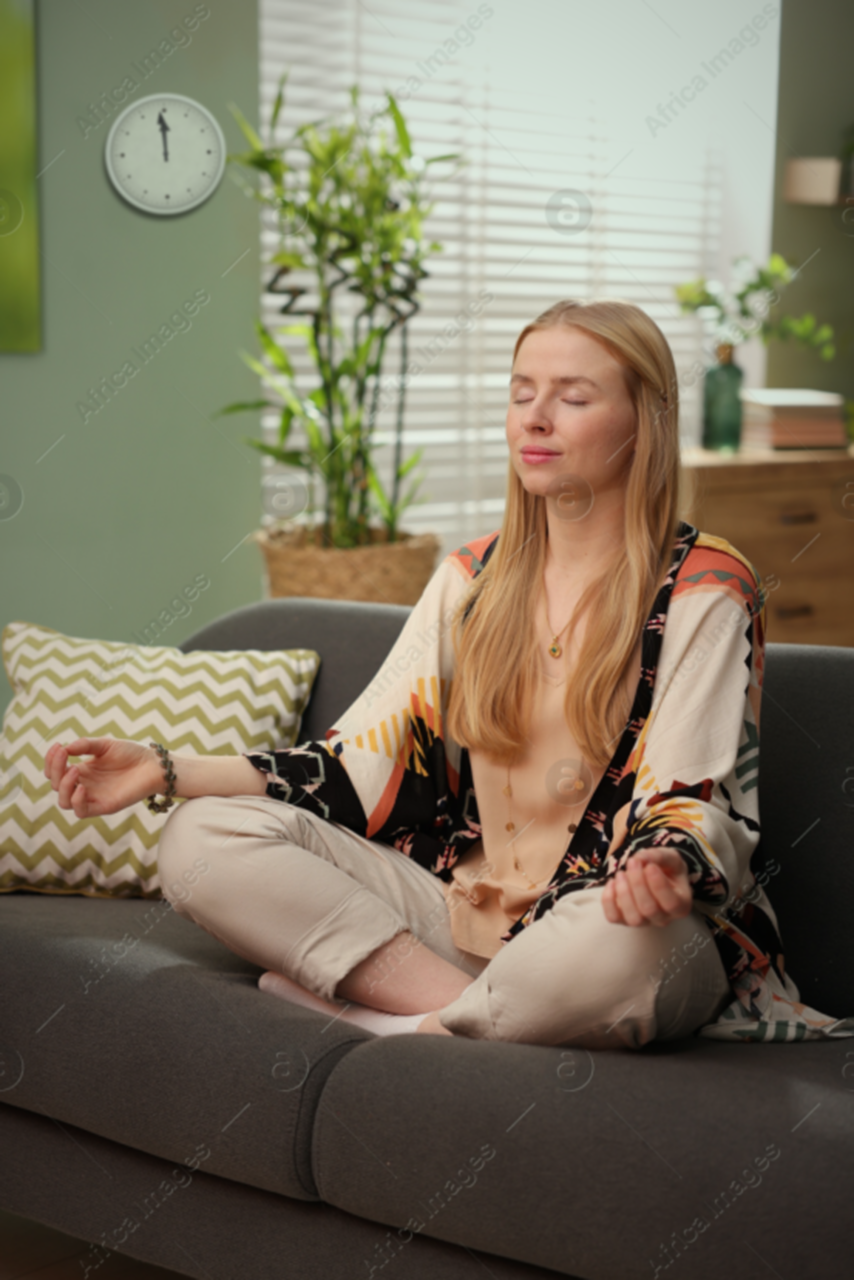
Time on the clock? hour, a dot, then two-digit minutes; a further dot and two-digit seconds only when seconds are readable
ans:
11.59
